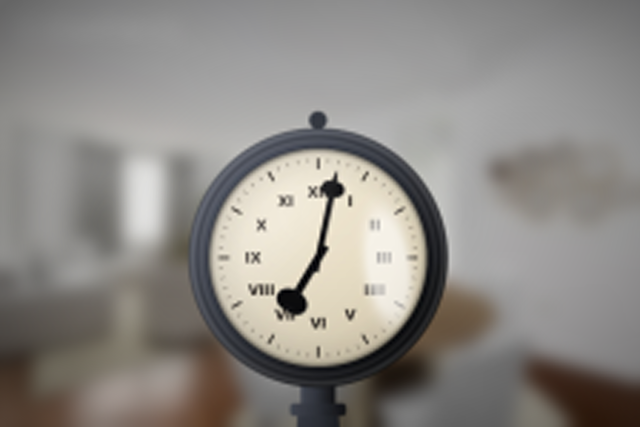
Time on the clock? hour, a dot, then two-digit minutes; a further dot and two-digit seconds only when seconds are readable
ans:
7.02
